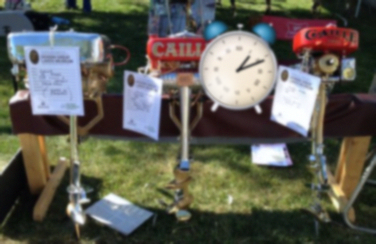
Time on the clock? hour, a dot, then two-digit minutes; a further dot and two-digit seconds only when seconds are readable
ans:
1.11
